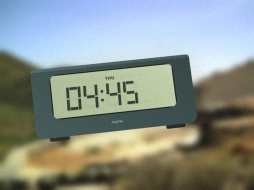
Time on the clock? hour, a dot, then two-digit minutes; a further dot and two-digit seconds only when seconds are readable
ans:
4.45
